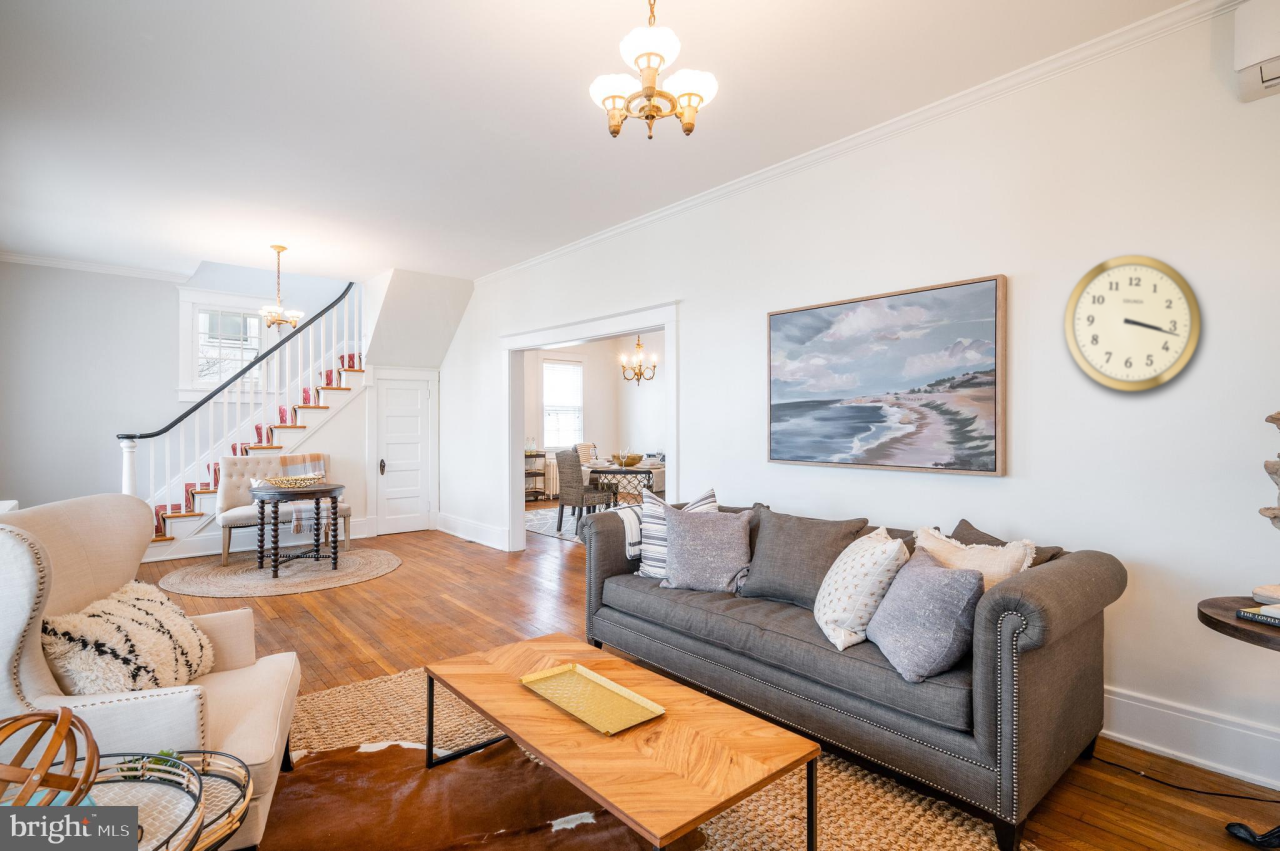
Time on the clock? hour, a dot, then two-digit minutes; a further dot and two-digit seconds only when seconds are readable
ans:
3.17
